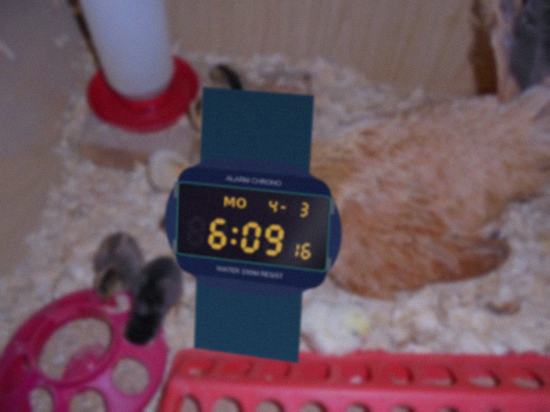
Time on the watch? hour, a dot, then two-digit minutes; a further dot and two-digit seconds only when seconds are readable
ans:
6.09.16
